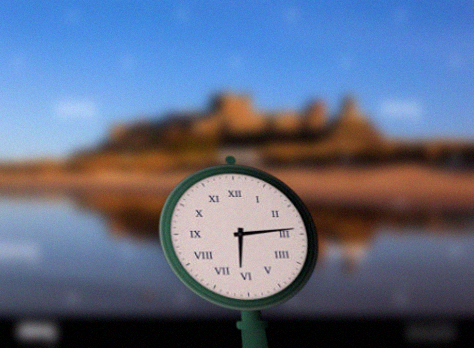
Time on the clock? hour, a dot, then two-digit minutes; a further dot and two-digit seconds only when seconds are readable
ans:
6.14
